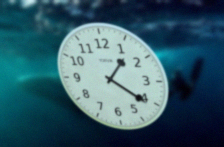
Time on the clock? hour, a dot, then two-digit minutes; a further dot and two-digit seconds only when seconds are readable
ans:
1.21
